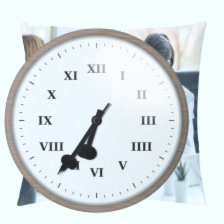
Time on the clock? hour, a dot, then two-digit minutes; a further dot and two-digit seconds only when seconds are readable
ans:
6.35.36
